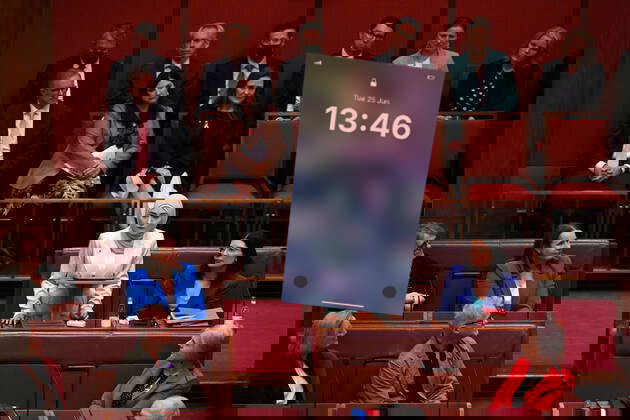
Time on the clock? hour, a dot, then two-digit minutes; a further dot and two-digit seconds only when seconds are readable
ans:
13.46
